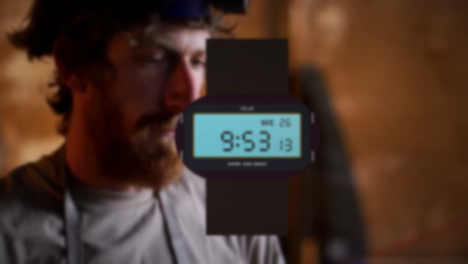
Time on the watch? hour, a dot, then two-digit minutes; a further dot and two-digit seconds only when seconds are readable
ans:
9.53.13
